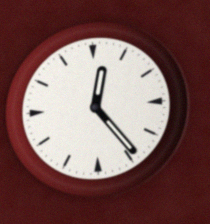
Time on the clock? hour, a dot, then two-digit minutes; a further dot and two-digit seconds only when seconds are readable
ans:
12.24
